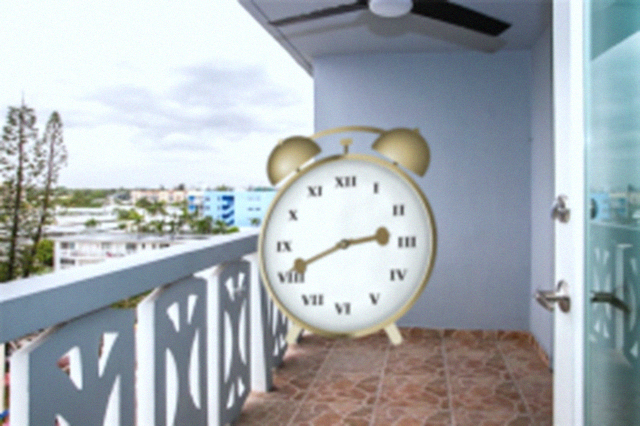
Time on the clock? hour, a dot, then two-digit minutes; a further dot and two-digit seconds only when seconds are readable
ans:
2.41
